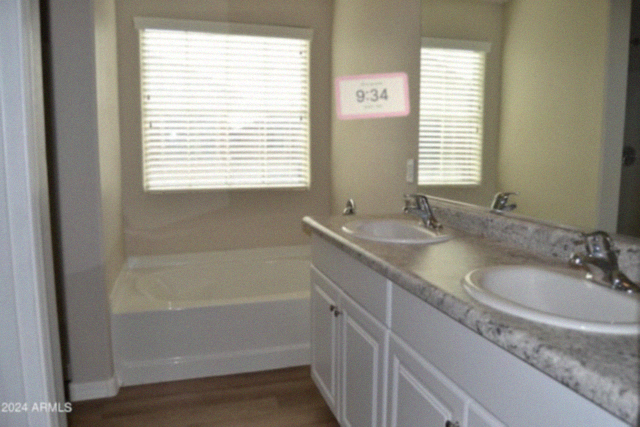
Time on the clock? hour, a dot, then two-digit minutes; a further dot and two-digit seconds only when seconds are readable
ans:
9.34
